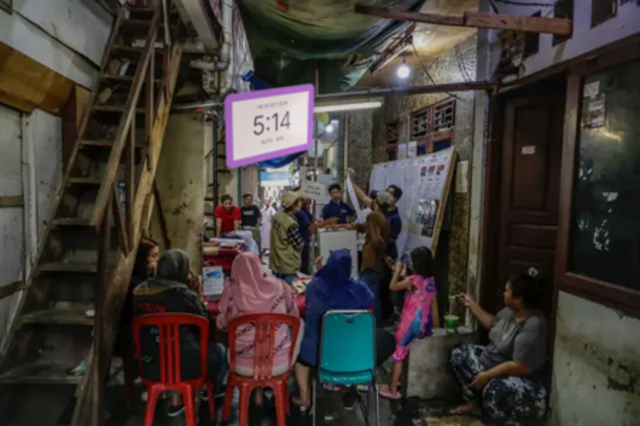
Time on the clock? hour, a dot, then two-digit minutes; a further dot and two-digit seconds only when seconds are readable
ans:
5.14
